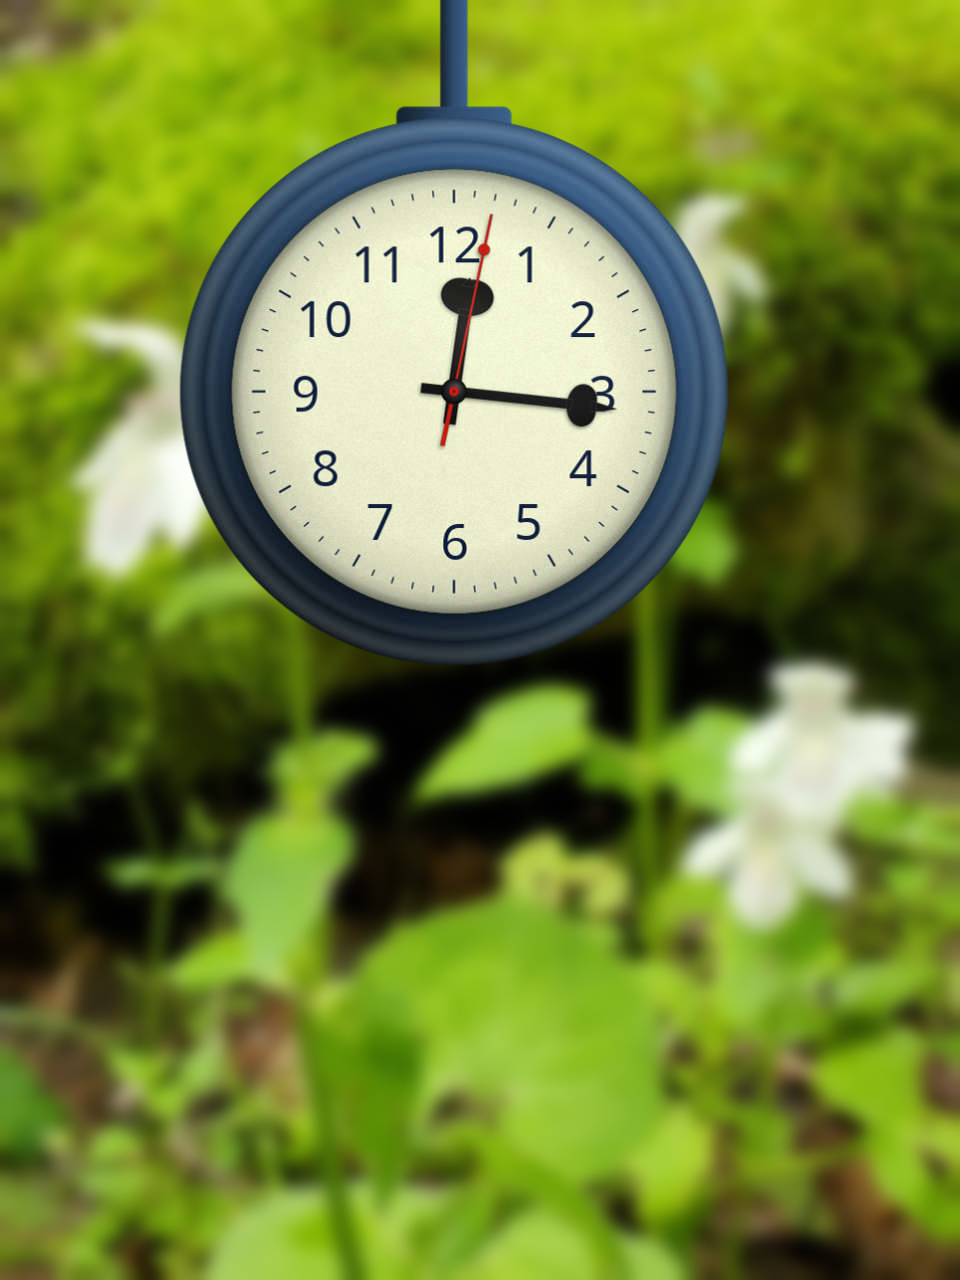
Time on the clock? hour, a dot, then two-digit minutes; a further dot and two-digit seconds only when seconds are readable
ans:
12.16.02
